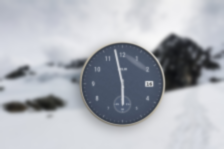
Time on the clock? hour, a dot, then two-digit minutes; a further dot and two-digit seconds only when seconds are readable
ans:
5.58
